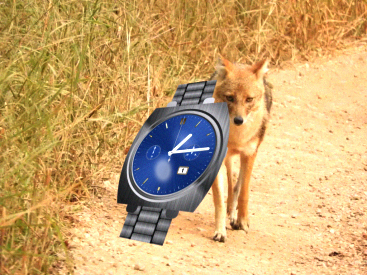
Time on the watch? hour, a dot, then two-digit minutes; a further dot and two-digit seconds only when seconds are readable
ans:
1.14
